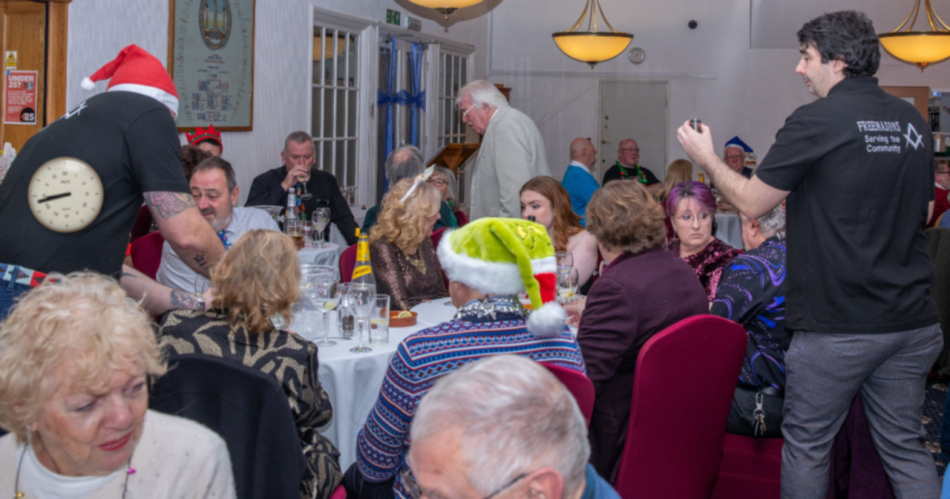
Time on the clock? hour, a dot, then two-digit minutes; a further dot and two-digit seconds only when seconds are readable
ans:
8.43
